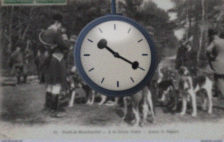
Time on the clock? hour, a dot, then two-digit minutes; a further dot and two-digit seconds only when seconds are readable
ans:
10.20
